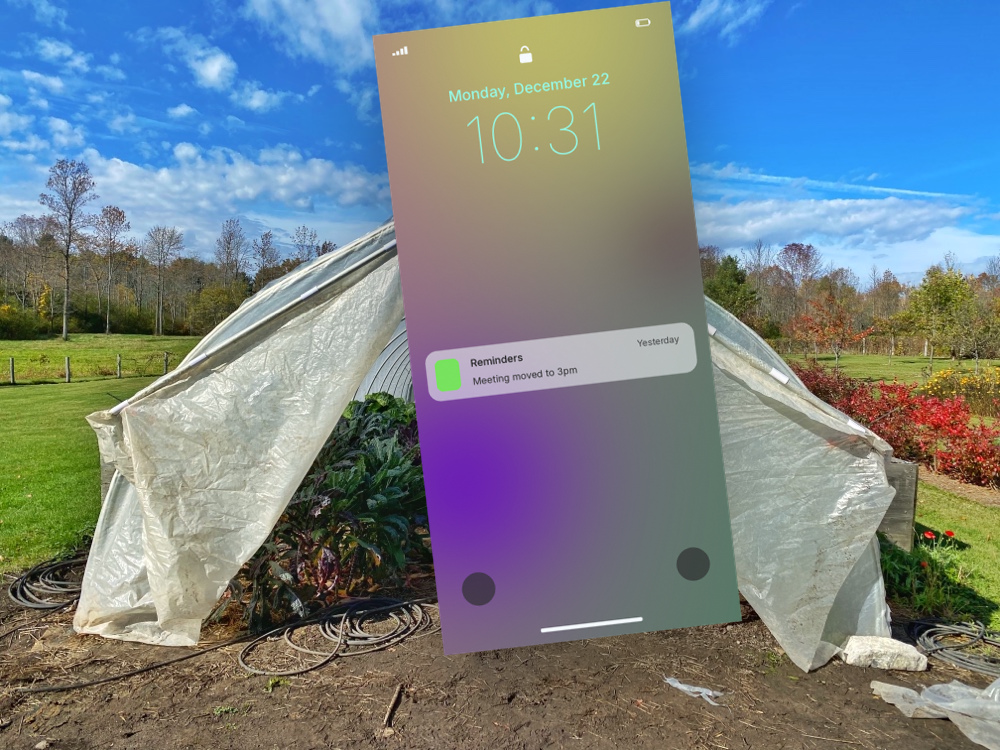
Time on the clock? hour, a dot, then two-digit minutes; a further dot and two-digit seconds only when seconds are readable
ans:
10.31
